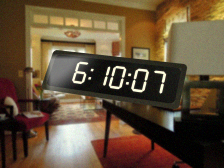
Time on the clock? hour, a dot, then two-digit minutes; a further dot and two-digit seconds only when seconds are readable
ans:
6.10.07
